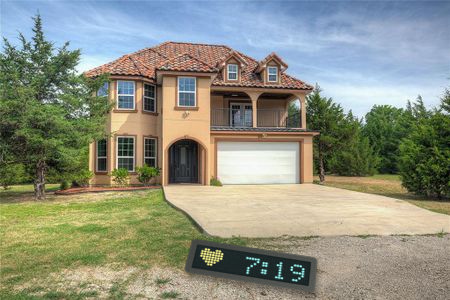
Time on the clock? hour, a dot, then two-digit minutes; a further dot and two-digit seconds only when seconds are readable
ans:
7.19
